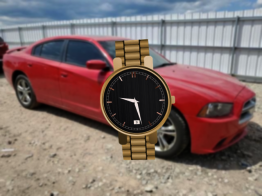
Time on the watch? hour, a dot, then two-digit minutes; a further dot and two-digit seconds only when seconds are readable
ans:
9.28
